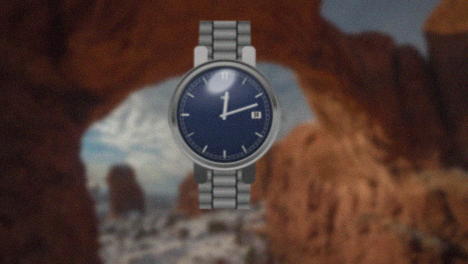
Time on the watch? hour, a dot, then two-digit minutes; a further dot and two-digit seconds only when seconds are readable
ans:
12.12
